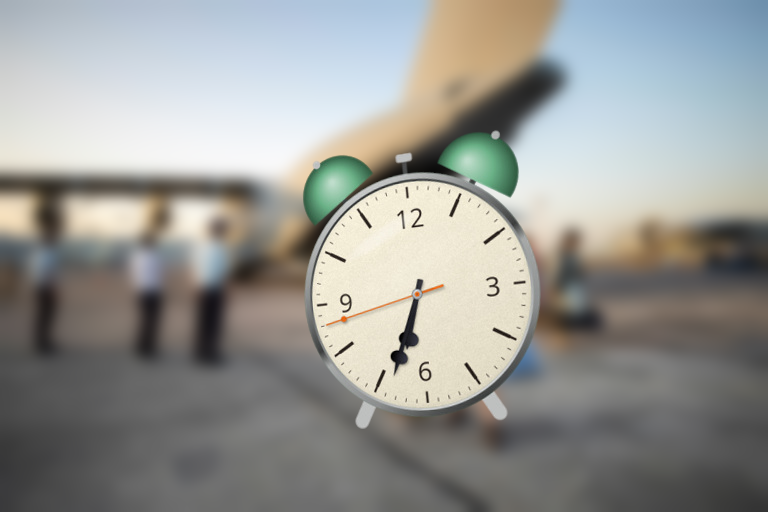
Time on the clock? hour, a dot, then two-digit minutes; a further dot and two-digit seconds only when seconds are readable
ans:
6.33.43
